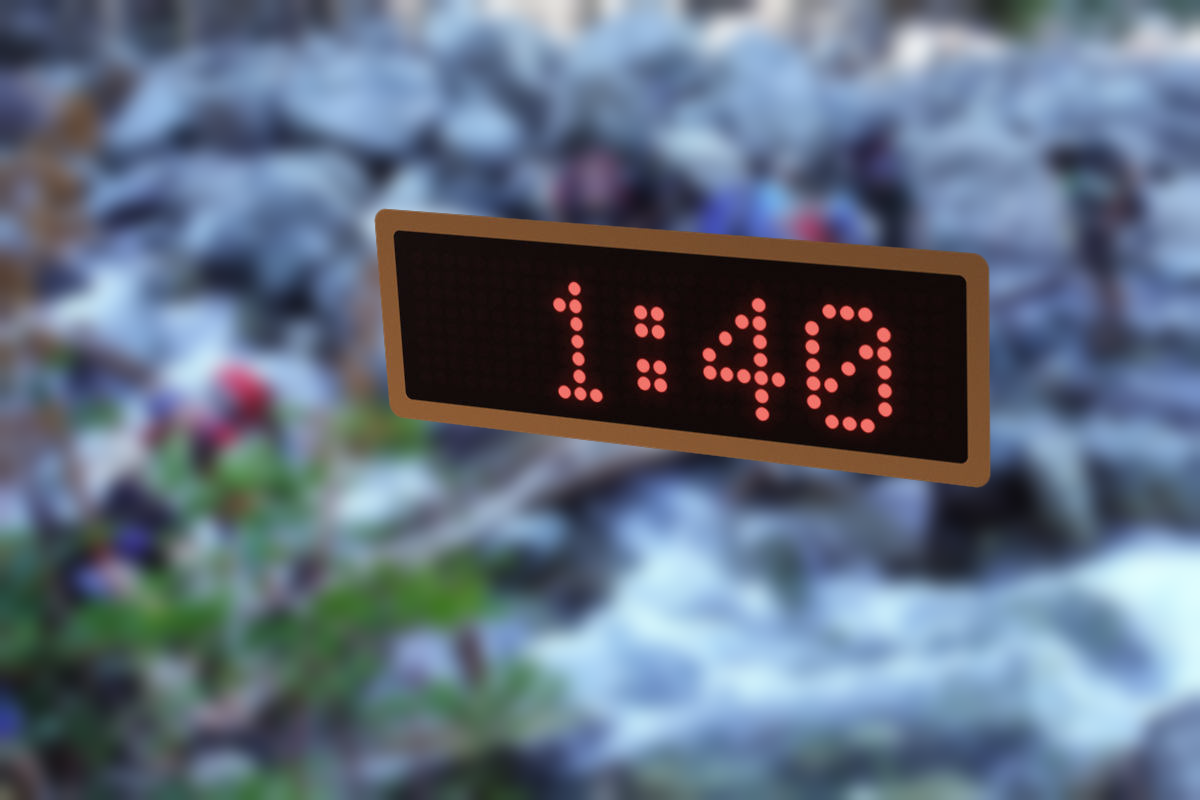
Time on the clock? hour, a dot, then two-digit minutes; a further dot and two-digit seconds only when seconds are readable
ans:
1.40
